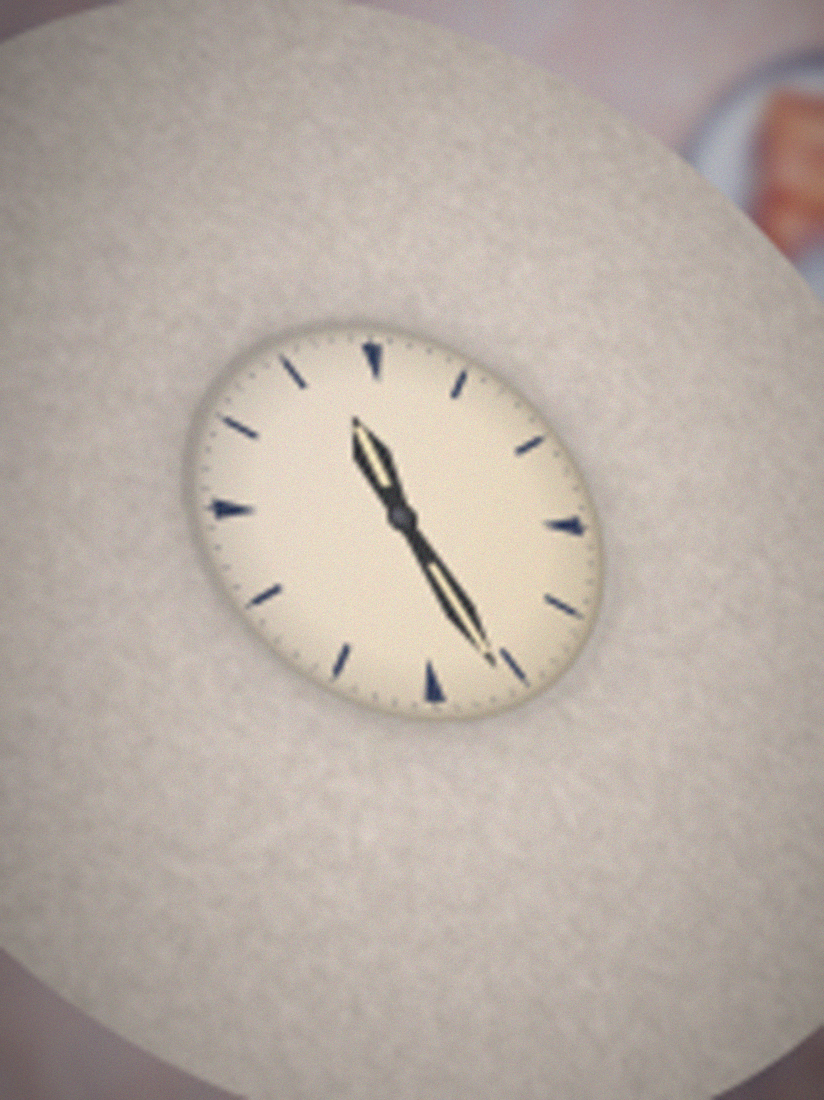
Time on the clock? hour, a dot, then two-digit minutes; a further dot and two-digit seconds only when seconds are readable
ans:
11.26
